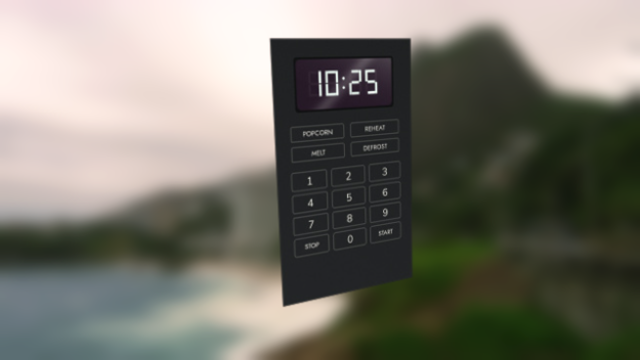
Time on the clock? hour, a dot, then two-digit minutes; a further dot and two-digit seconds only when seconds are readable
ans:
10.25
